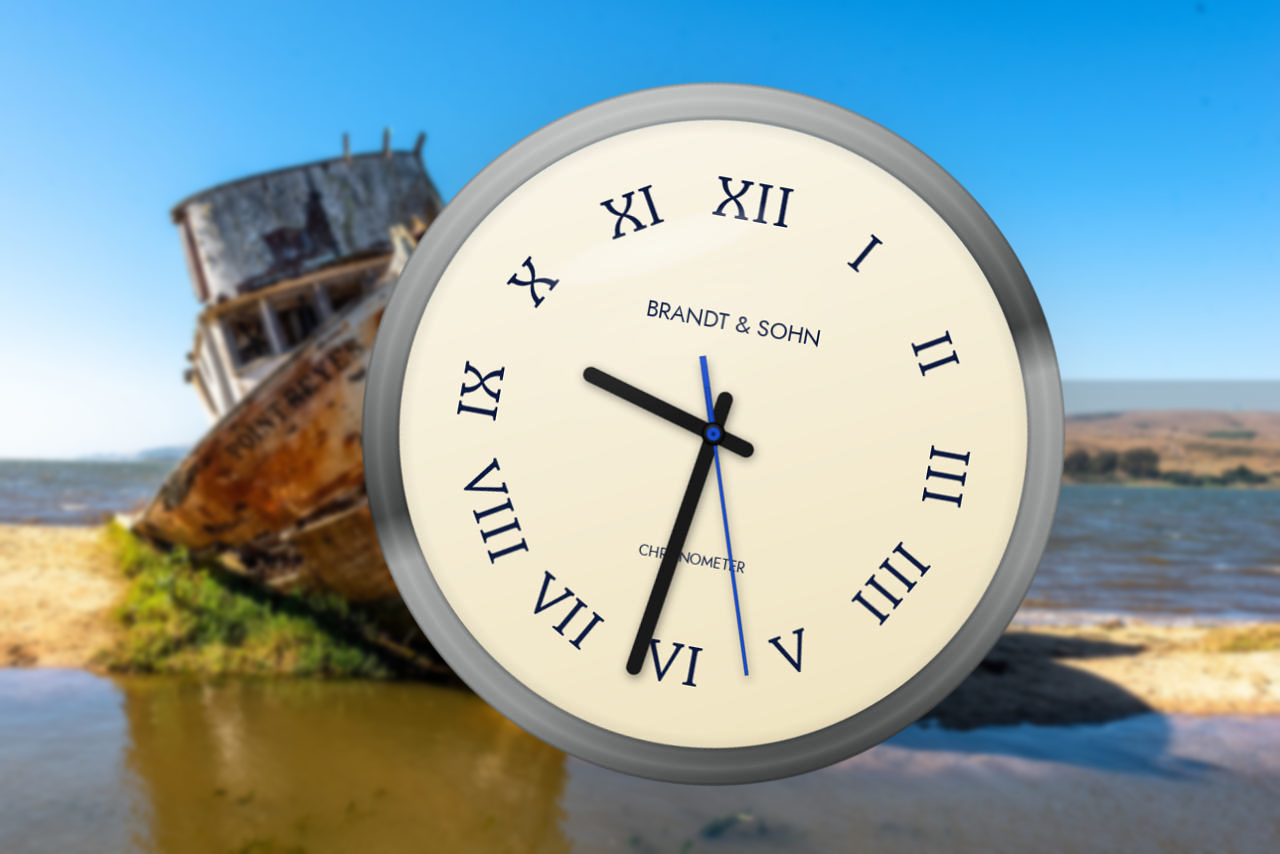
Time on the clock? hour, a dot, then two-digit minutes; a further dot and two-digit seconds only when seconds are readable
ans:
9.31.27
